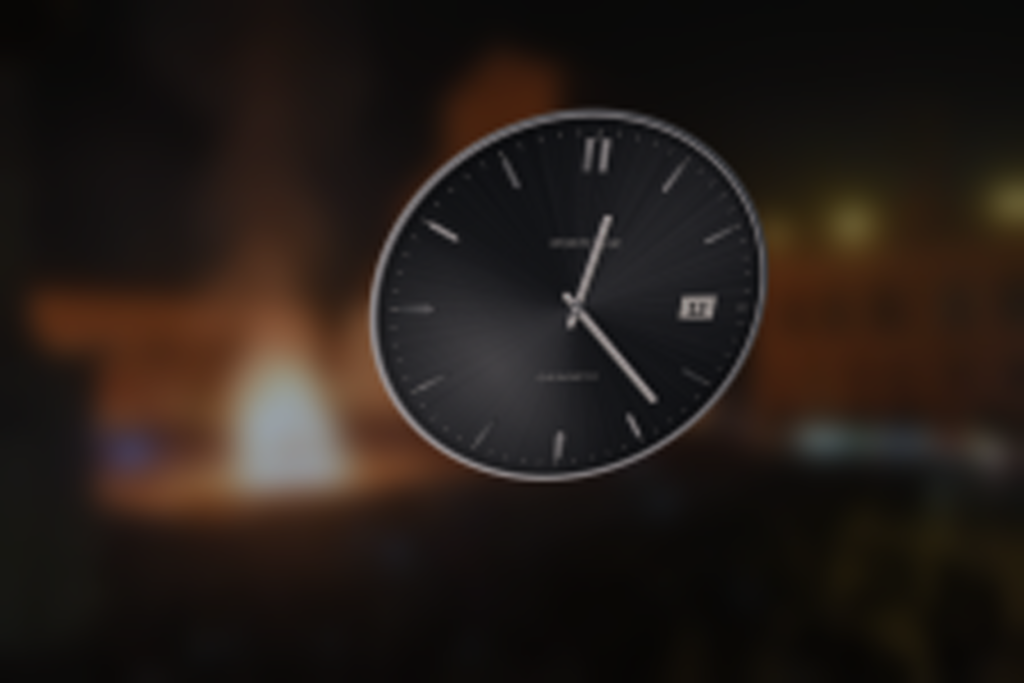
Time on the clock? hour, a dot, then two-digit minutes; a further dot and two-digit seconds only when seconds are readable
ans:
12.23
